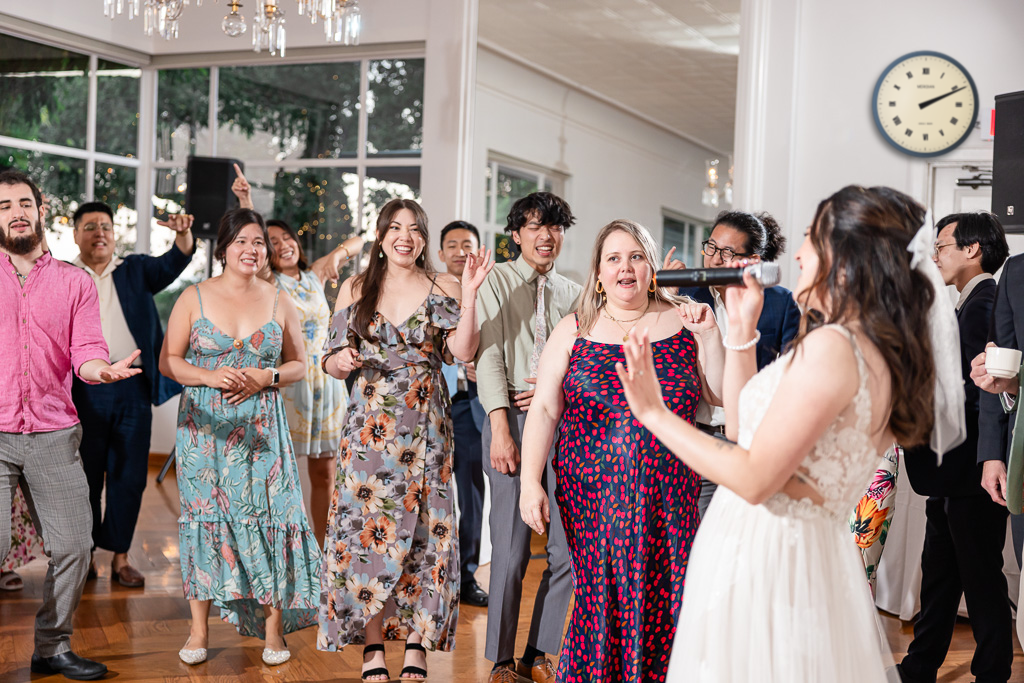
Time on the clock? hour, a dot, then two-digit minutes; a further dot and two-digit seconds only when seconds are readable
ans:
2.11
